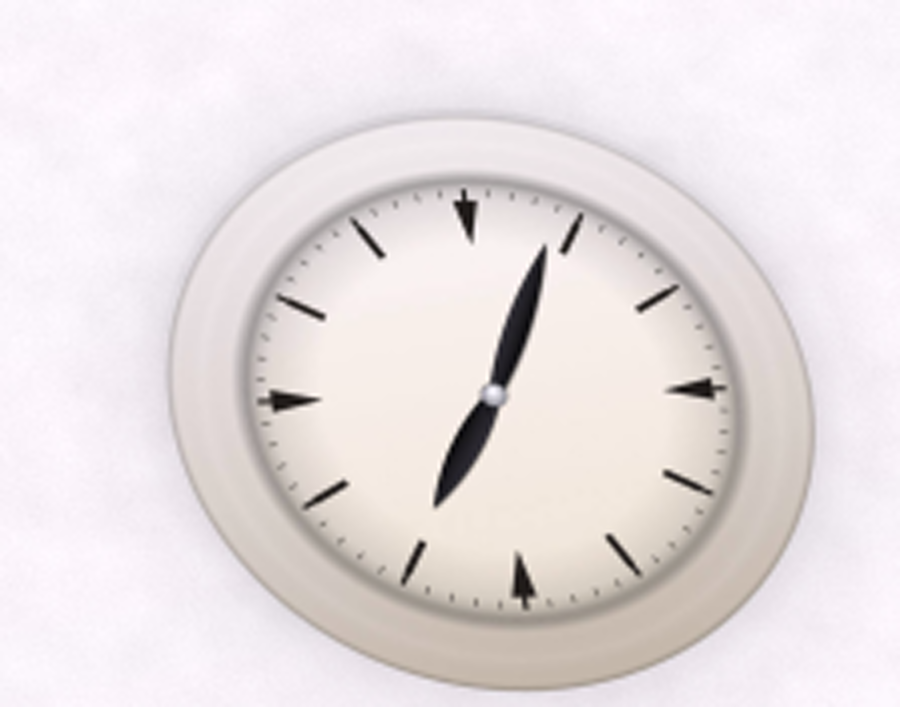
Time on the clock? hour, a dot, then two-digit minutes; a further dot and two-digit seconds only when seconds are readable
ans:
7.04
